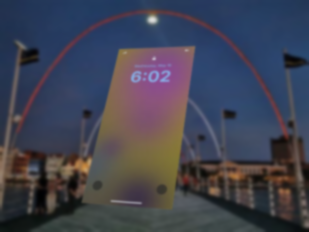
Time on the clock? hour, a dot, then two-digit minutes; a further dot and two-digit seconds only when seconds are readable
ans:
6.02
